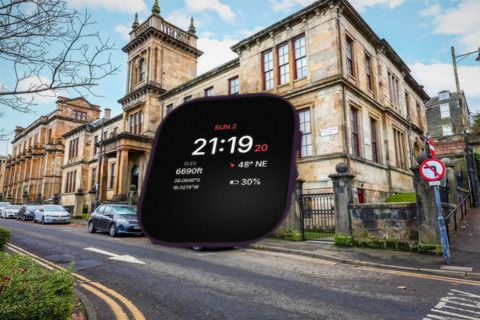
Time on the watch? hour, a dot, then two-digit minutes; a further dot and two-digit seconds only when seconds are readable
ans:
21.19.20
